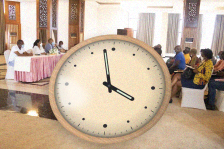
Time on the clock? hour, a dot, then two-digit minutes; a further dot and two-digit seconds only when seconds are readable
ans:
3.58
